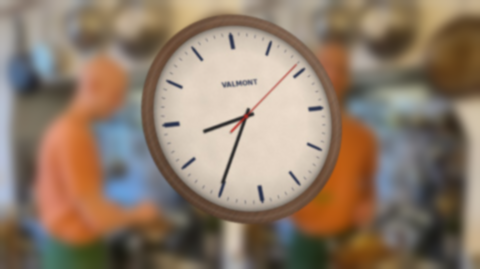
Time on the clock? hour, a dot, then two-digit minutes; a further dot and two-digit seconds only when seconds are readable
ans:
8.35.09
